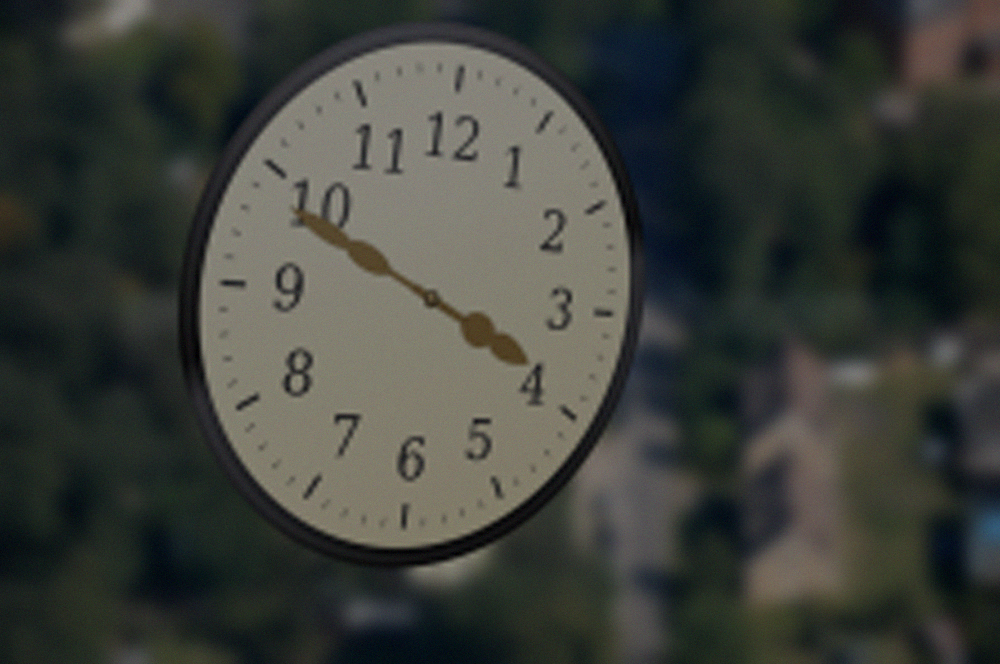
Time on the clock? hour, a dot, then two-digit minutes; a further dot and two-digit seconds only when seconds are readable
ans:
3.49
